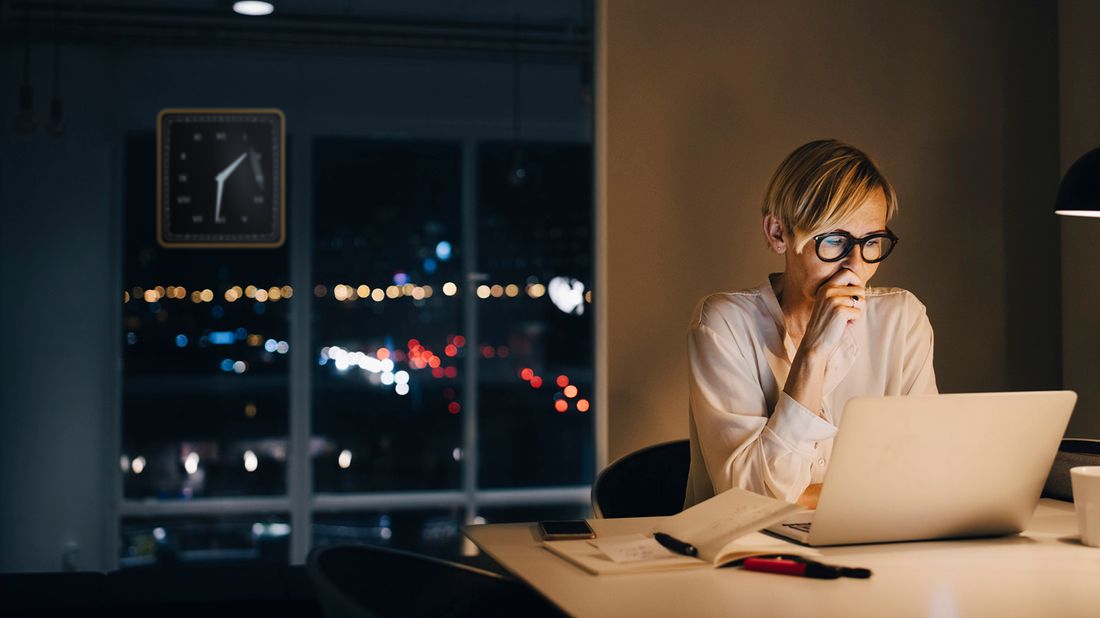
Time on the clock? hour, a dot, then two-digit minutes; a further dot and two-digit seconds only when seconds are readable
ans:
1.31
